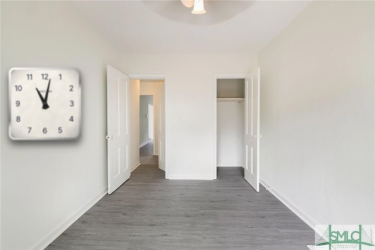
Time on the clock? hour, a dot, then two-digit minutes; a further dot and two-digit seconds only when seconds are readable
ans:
11.02
